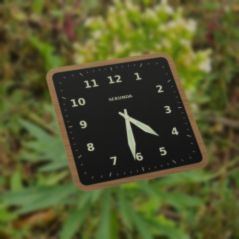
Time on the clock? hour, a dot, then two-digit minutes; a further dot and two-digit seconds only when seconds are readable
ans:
4.31
